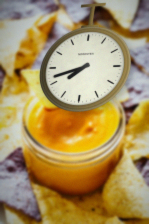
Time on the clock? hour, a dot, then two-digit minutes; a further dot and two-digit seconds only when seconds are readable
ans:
7.42
